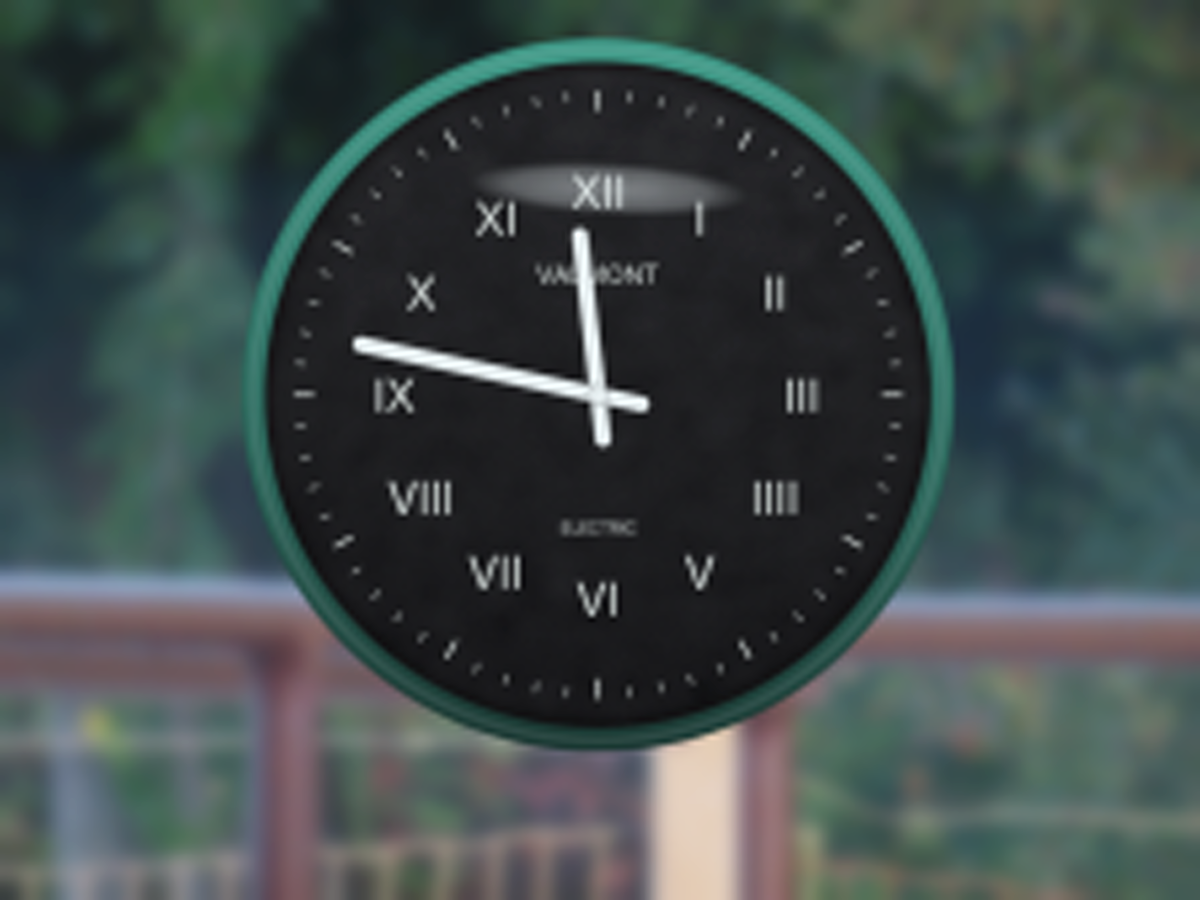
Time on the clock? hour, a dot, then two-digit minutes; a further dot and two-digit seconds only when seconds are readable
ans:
11.47
